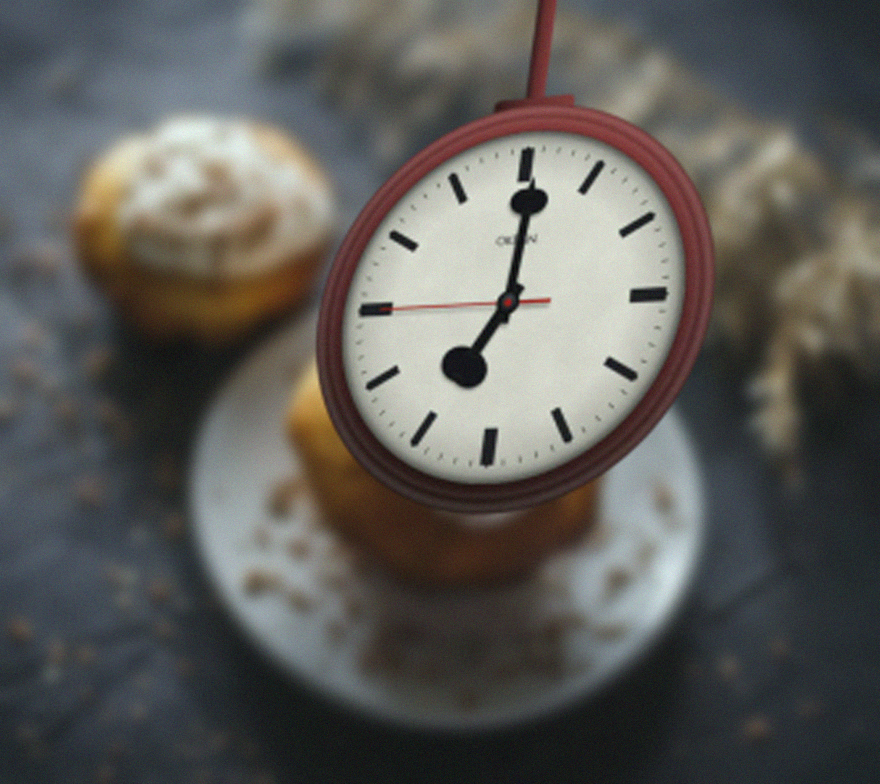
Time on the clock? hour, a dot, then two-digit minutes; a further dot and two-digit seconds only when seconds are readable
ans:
7.00.45
